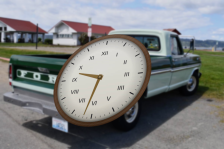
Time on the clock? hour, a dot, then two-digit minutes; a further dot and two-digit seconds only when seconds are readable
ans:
9.32
